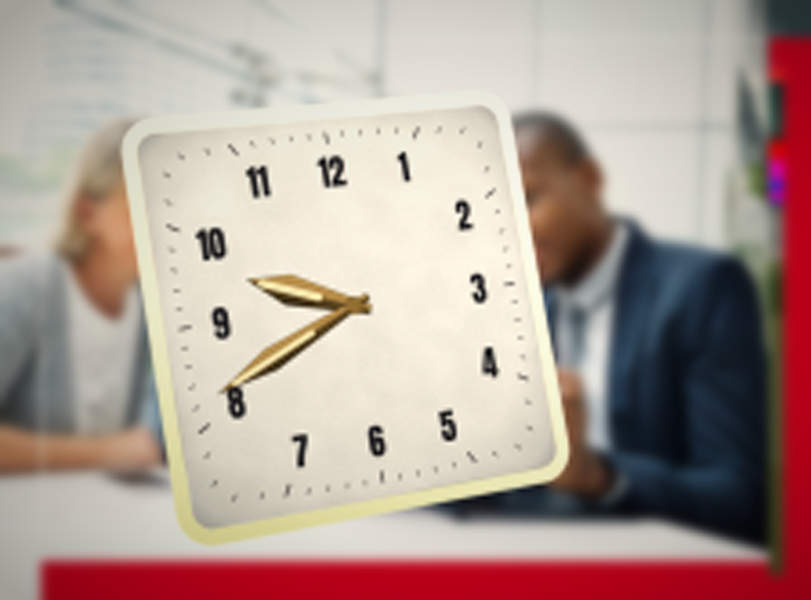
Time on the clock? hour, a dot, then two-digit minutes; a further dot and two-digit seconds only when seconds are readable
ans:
9.41
